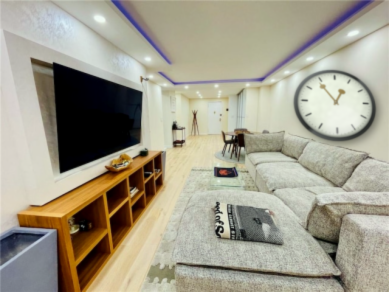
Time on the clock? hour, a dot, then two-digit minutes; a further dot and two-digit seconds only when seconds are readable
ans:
12.54
